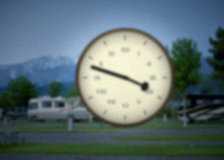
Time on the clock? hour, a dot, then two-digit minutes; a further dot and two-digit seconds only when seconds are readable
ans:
3.48
